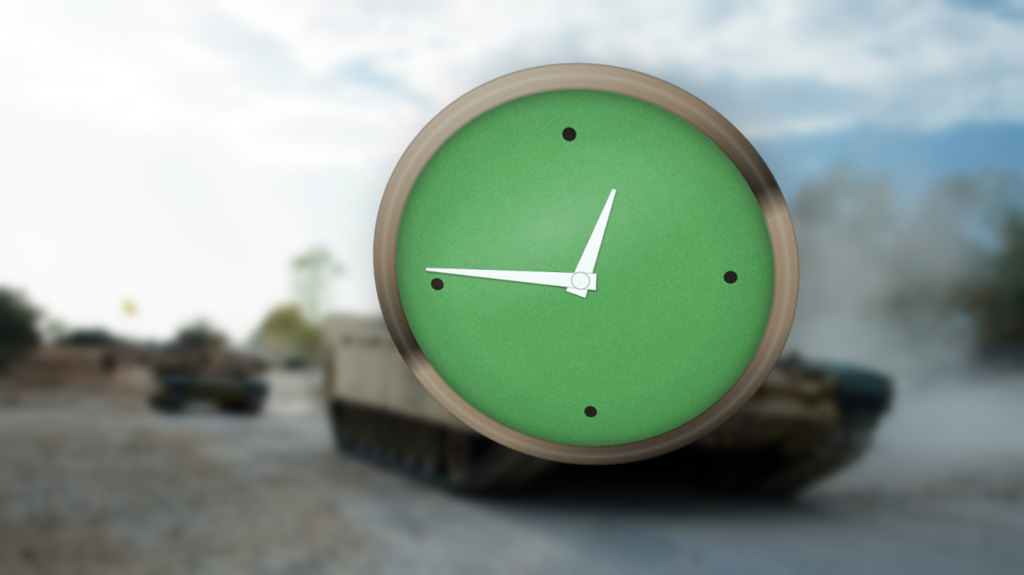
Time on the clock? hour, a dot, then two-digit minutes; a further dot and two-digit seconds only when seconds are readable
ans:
12.46
